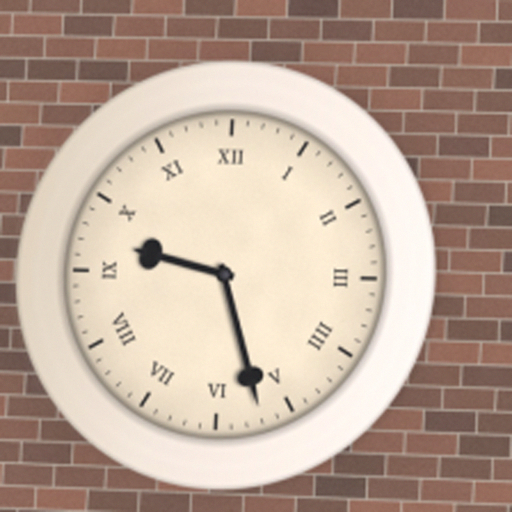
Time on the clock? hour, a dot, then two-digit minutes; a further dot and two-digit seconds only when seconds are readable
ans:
9.27
